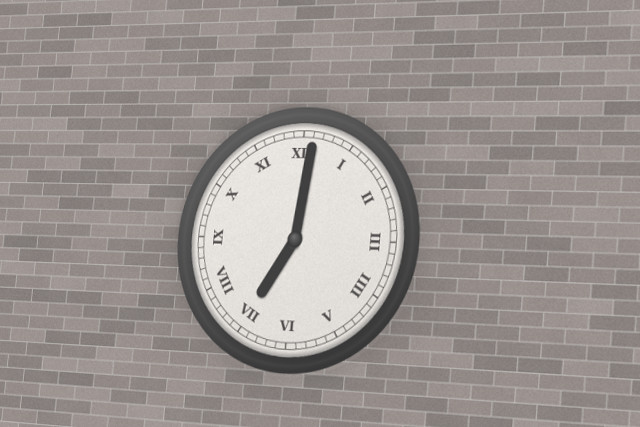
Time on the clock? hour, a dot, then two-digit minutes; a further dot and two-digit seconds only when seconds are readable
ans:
7.01
